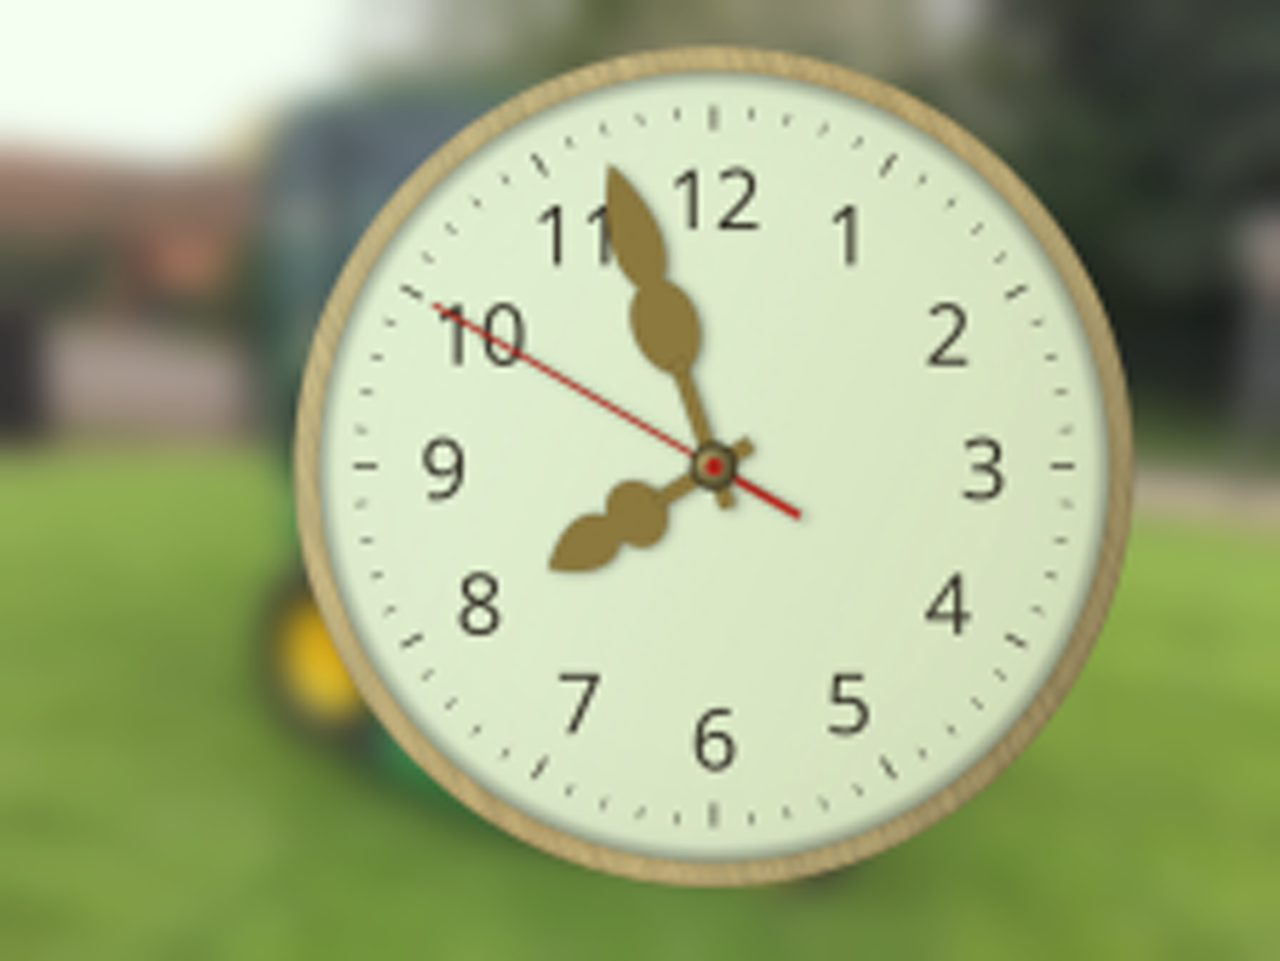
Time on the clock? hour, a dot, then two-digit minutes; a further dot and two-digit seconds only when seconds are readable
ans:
7.56.50
